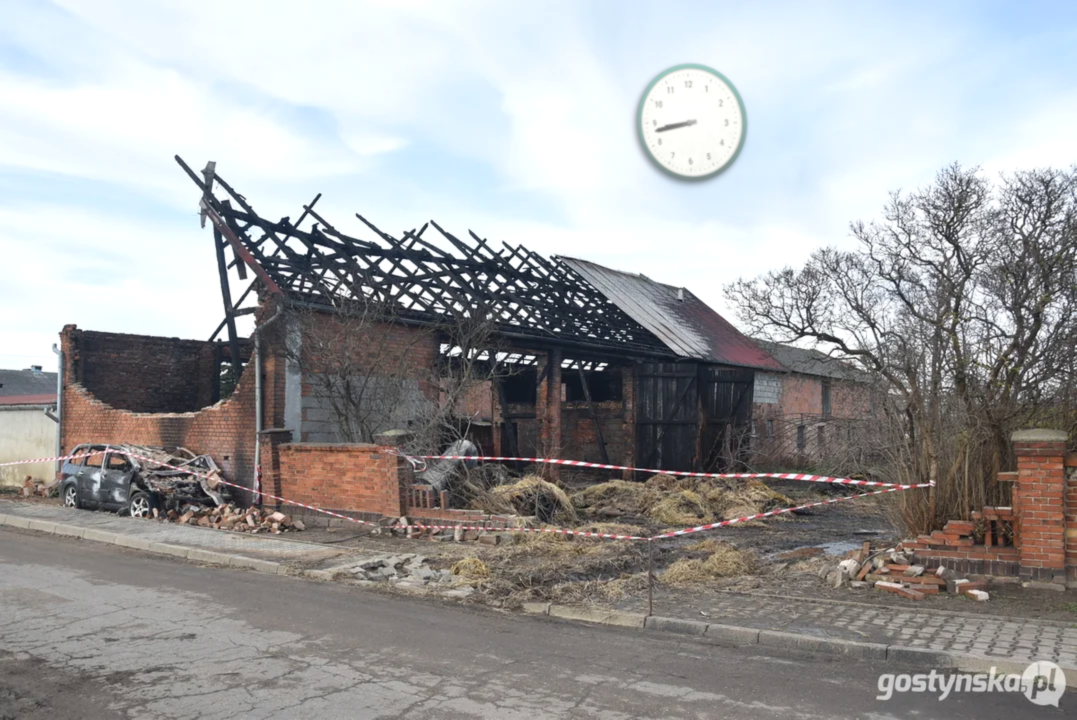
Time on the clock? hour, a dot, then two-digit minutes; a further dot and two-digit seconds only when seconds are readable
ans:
8.43
